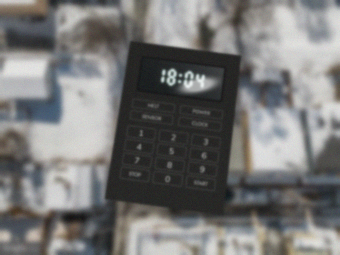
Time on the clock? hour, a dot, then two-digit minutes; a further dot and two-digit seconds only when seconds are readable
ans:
18.04
